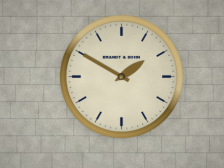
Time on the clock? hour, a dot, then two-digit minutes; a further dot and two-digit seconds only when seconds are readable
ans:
1.50
